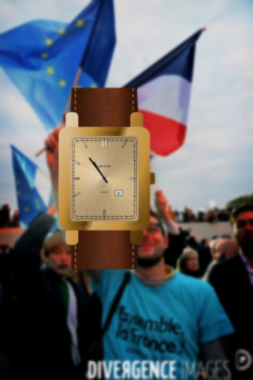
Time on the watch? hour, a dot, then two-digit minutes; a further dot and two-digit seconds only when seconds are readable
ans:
10.54
